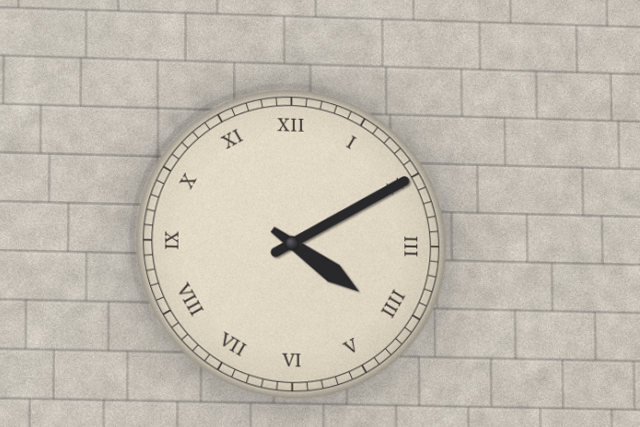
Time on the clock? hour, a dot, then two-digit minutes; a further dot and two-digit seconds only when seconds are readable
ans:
4.10
